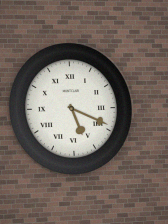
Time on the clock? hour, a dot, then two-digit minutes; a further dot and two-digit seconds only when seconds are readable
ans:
5.19
